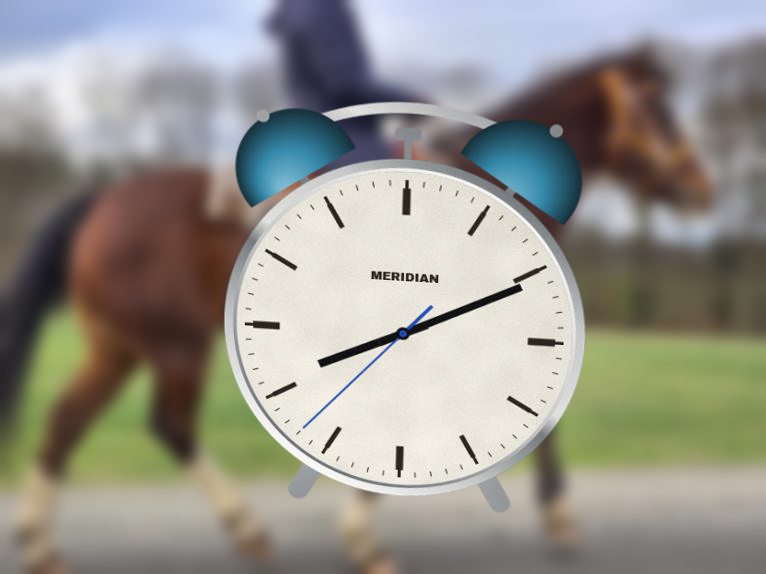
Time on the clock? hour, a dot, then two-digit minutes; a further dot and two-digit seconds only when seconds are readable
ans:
8.10.37
